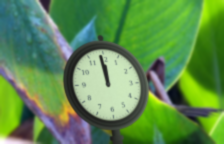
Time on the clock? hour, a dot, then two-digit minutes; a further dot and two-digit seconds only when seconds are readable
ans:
11.59
